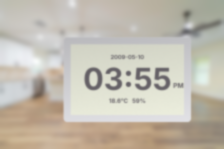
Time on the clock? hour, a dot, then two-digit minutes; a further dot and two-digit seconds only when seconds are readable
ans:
3.55
